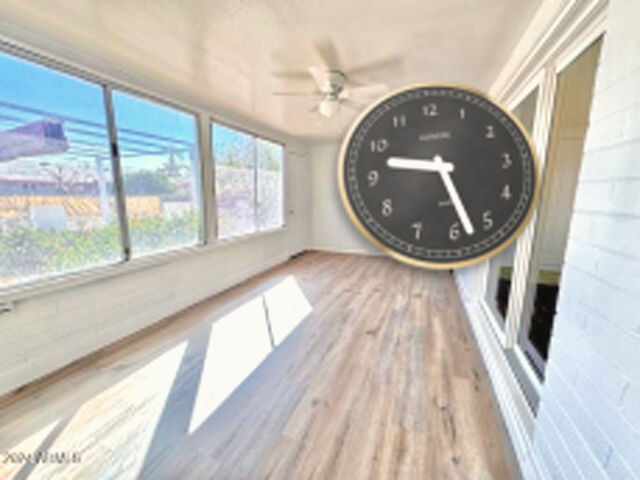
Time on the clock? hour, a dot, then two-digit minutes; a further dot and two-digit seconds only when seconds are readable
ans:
9.28
